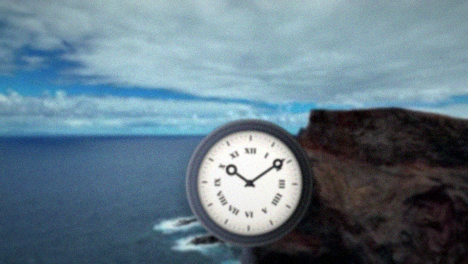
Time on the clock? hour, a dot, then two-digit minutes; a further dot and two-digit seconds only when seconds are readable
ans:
10.09
